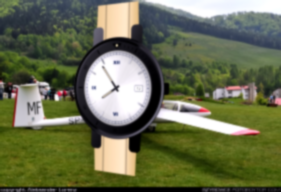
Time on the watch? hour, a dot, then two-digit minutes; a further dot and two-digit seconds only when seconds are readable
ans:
7.54
